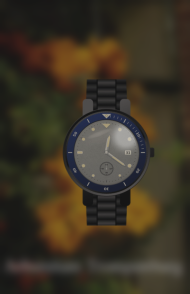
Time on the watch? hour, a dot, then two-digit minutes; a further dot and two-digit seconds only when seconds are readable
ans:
12.21
